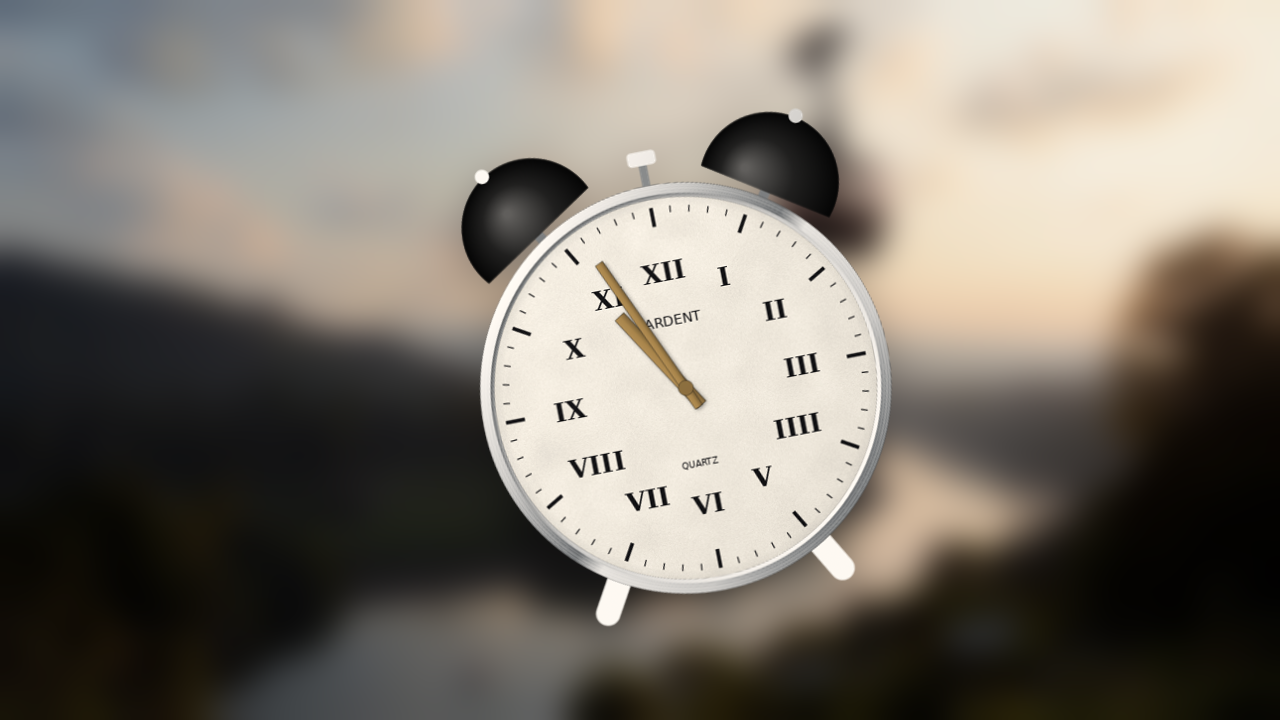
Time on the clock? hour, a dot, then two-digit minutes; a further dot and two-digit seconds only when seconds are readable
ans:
10.56
